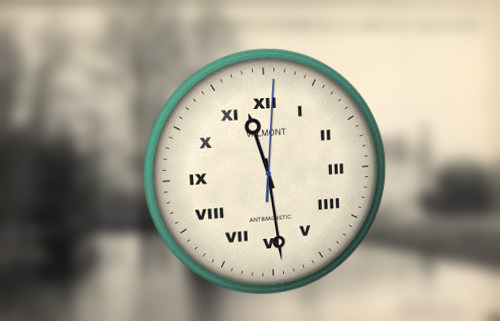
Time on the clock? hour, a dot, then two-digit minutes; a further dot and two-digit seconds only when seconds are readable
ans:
11.29.01
